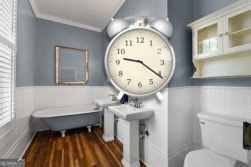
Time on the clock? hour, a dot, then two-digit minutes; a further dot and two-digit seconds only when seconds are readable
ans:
9.21
